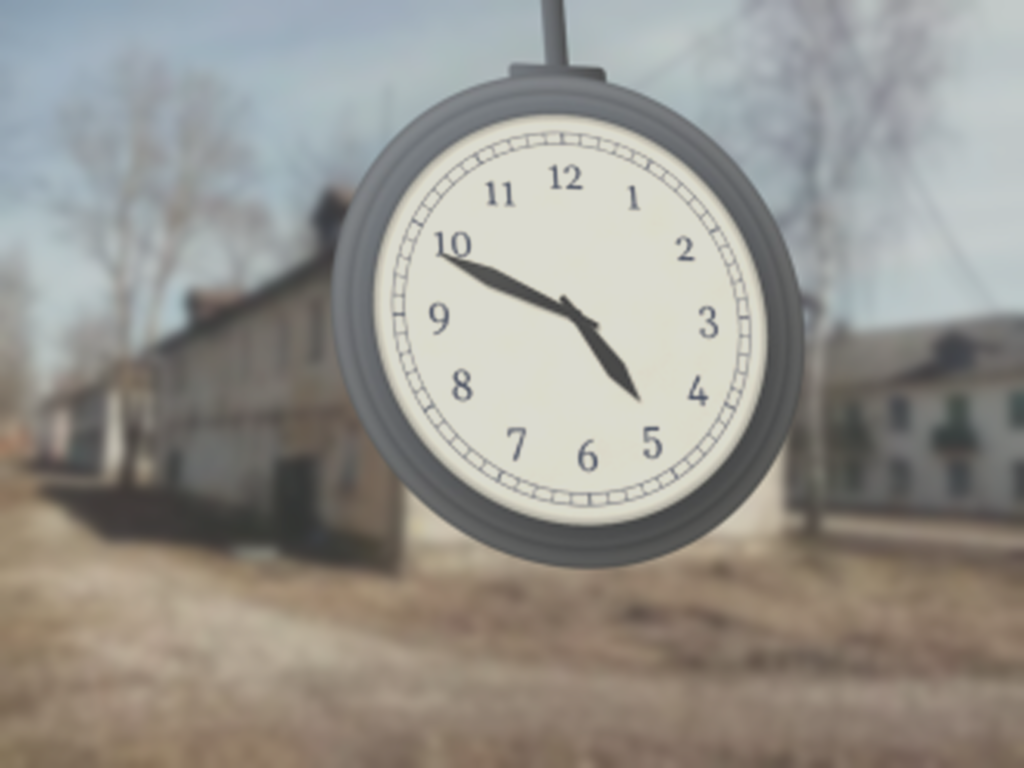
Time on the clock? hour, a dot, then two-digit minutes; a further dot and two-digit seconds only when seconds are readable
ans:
4.49
